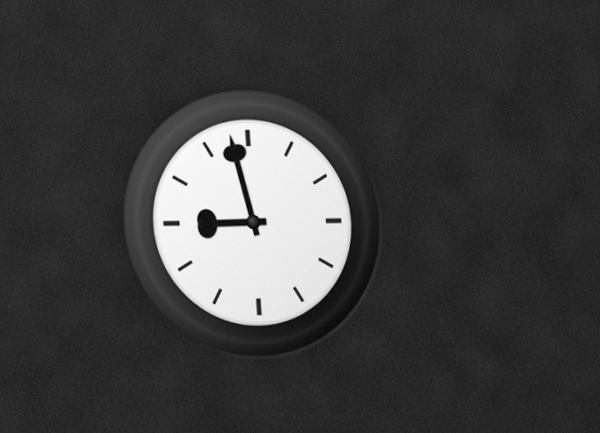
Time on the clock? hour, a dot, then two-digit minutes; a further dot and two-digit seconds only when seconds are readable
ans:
8.58
